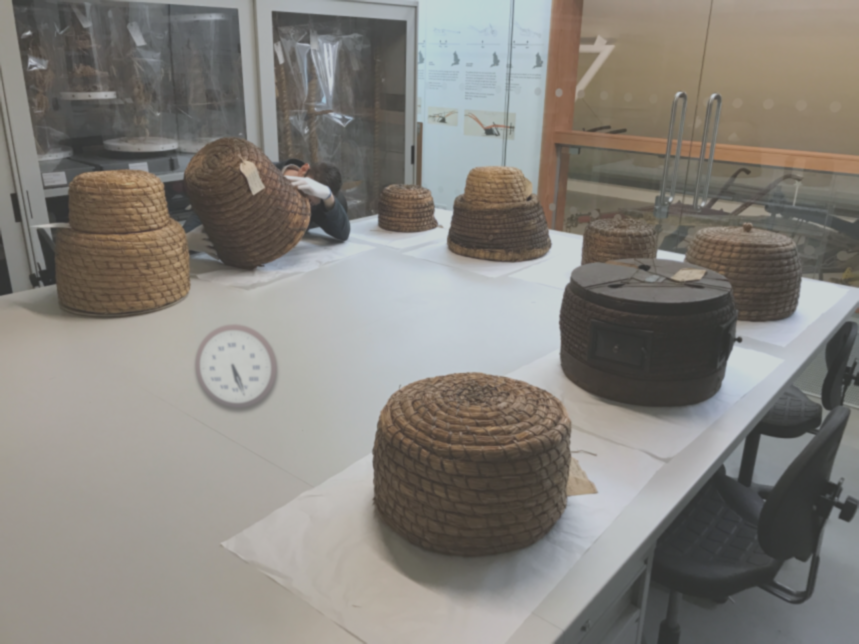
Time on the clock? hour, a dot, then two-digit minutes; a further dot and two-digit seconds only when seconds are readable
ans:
5.27
